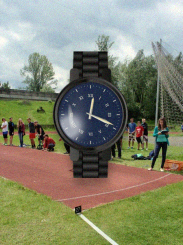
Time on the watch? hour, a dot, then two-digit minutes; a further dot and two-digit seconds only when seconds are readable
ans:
12.19
